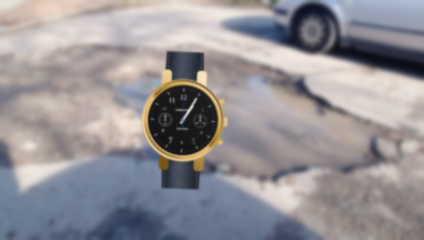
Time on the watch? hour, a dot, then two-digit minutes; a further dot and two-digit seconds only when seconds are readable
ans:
1.05
